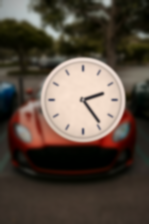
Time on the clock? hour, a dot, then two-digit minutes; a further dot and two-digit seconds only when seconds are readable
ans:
2.24
